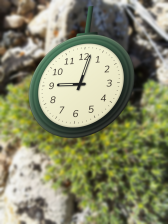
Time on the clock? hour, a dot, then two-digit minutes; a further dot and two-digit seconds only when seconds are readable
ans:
9.02
